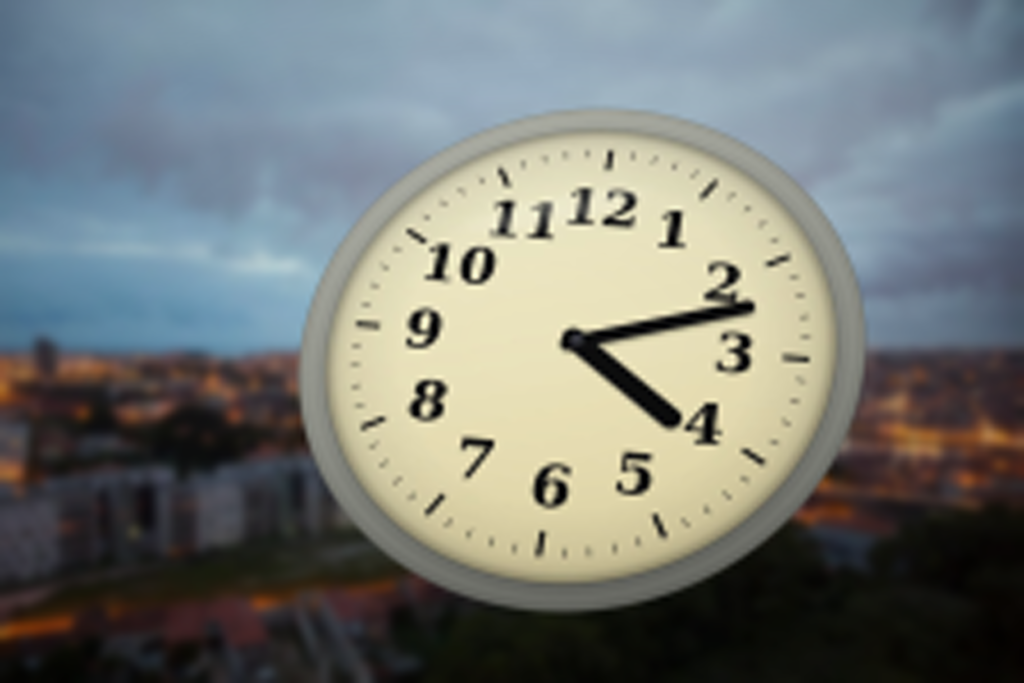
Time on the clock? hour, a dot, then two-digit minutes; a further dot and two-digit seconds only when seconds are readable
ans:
4.12
